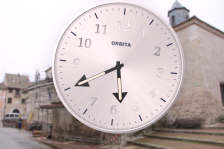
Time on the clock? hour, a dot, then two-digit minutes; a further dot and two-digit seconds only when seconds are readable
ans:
5.40
